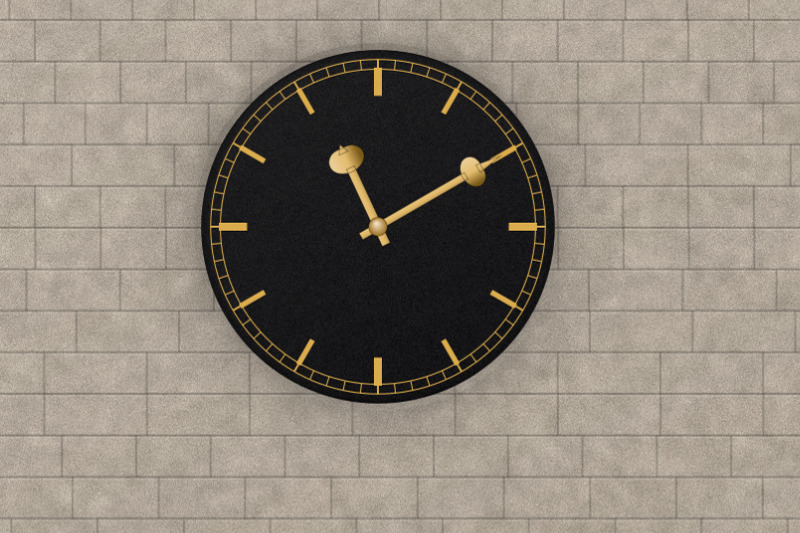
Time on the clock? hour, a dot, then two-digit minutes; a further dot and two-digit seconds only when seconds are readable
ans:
11.10
